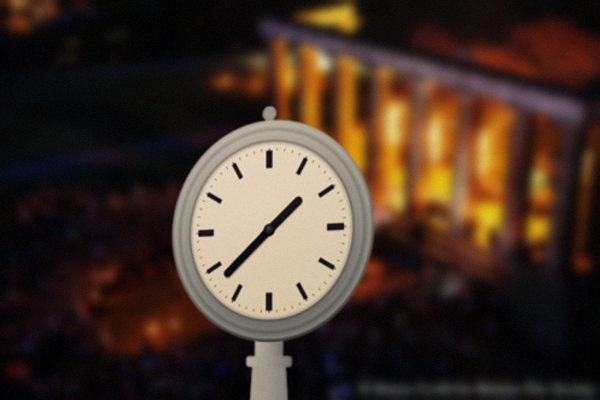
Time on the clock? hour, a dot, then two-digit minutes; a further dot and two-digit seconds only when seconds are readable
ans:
1.38
